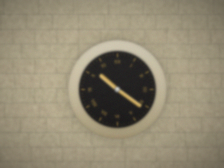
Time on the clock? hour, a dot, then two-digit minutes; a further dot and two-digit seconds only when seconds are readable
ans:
10.21
